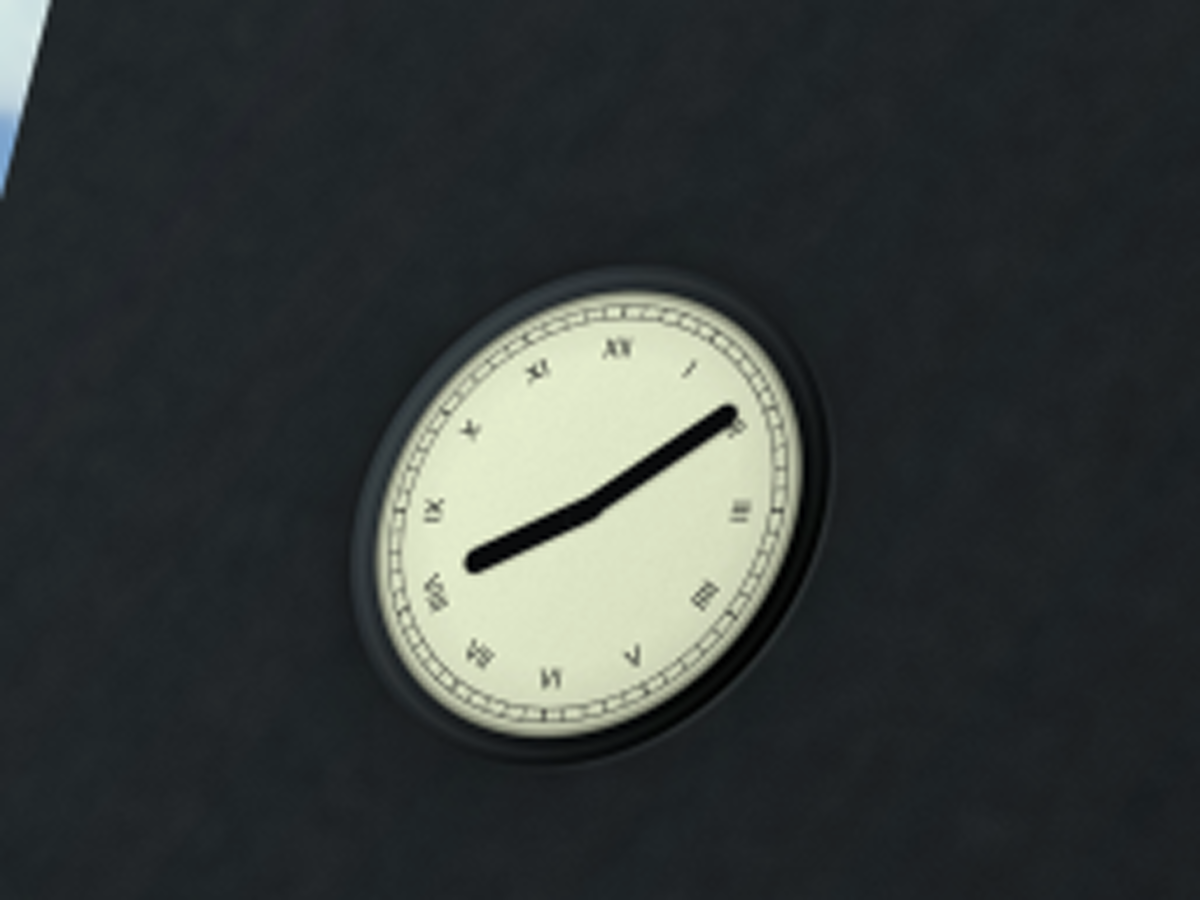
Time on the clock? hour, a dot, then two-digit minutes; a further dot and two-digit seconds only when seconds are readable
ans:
8.09
